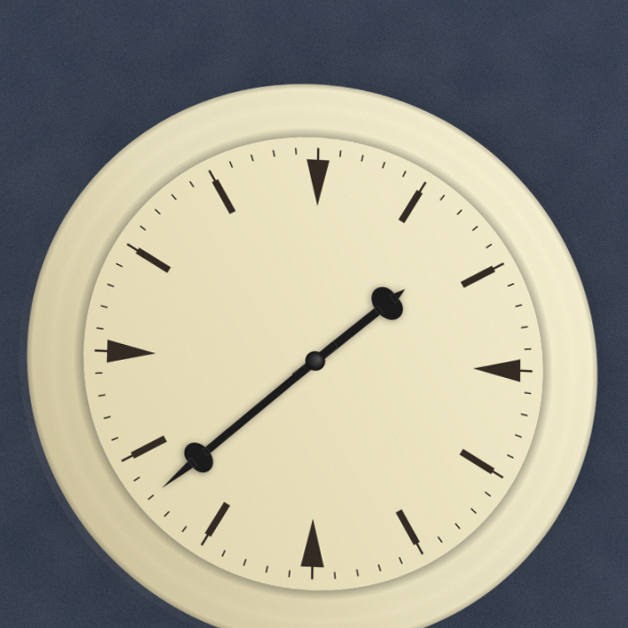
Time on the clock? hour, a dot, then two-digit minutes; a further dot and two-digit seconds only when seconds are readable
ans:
1.38
